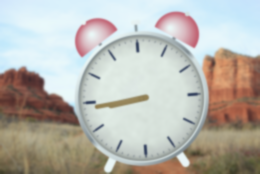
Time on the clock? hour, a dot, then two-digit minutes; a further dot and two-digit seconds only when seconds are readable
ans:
8.44
